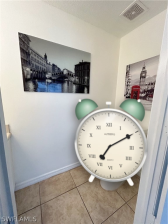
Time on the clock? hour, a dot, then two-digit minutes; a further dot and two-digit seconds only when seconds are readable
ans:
7.10
